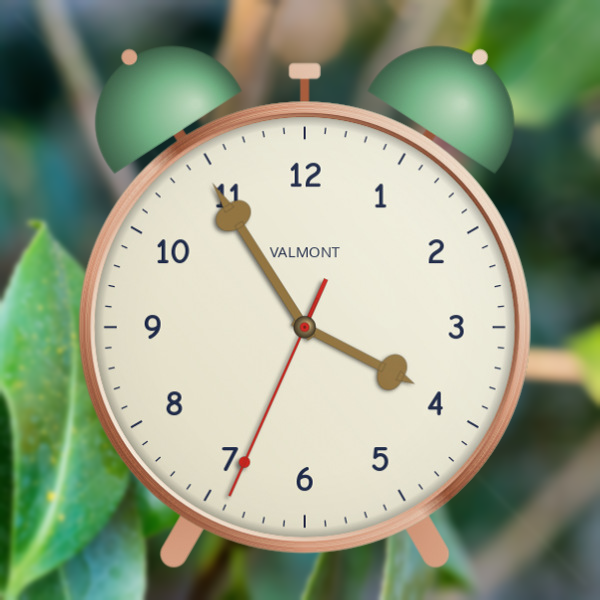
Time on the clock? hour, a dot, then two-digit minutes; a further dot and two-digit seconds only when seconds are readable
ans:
3.54.34
